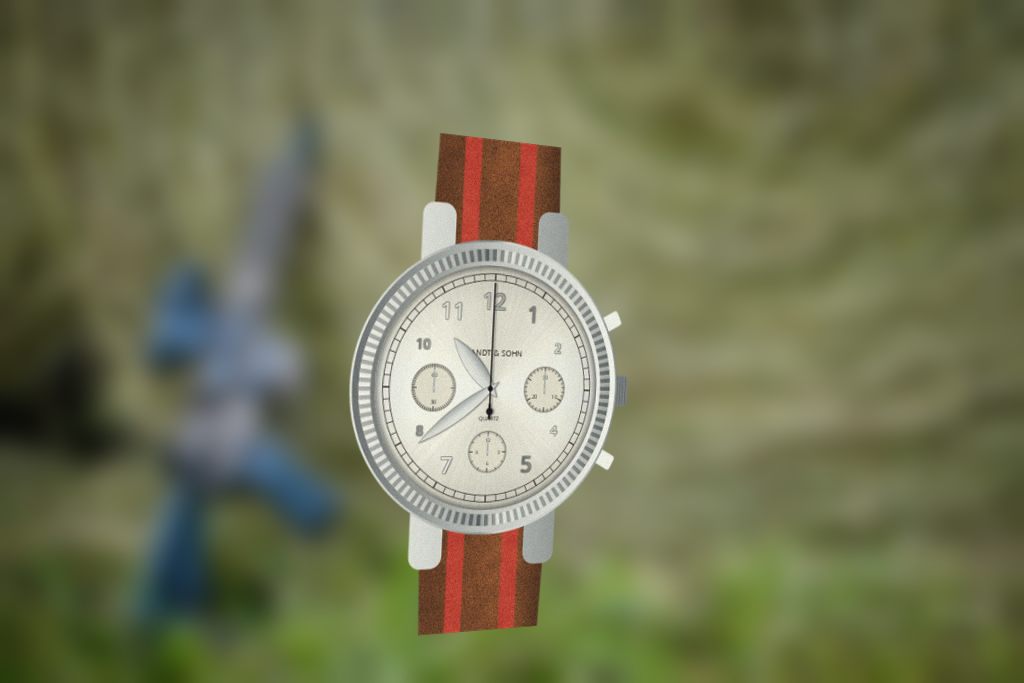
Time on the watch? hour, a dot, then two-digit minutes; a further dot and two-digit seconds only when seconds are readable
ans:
10.39
